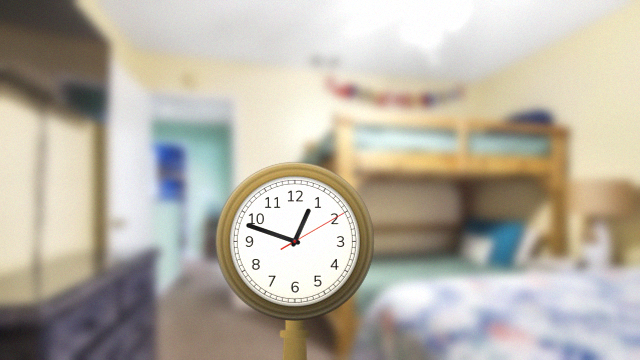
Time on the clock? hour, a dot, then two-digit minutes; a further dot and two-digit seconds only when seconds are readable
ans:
12.48.10
